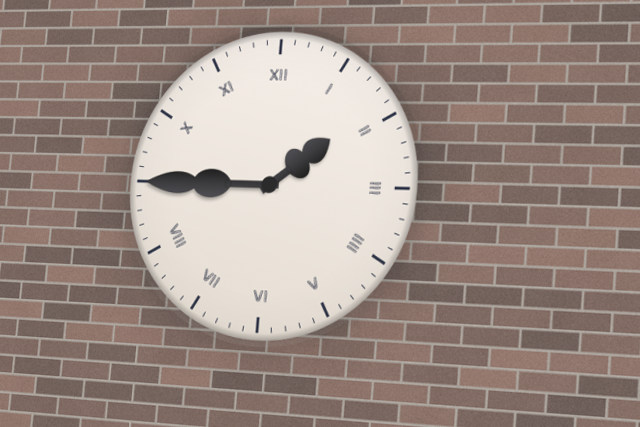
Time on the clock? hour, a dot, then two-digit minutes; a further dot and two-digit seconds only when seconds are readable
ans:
1.45
